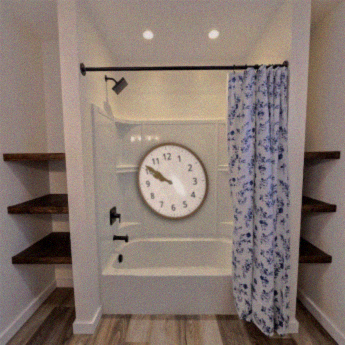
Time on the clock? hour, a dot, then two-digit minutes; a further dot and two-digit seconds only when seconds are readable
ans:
9.51
